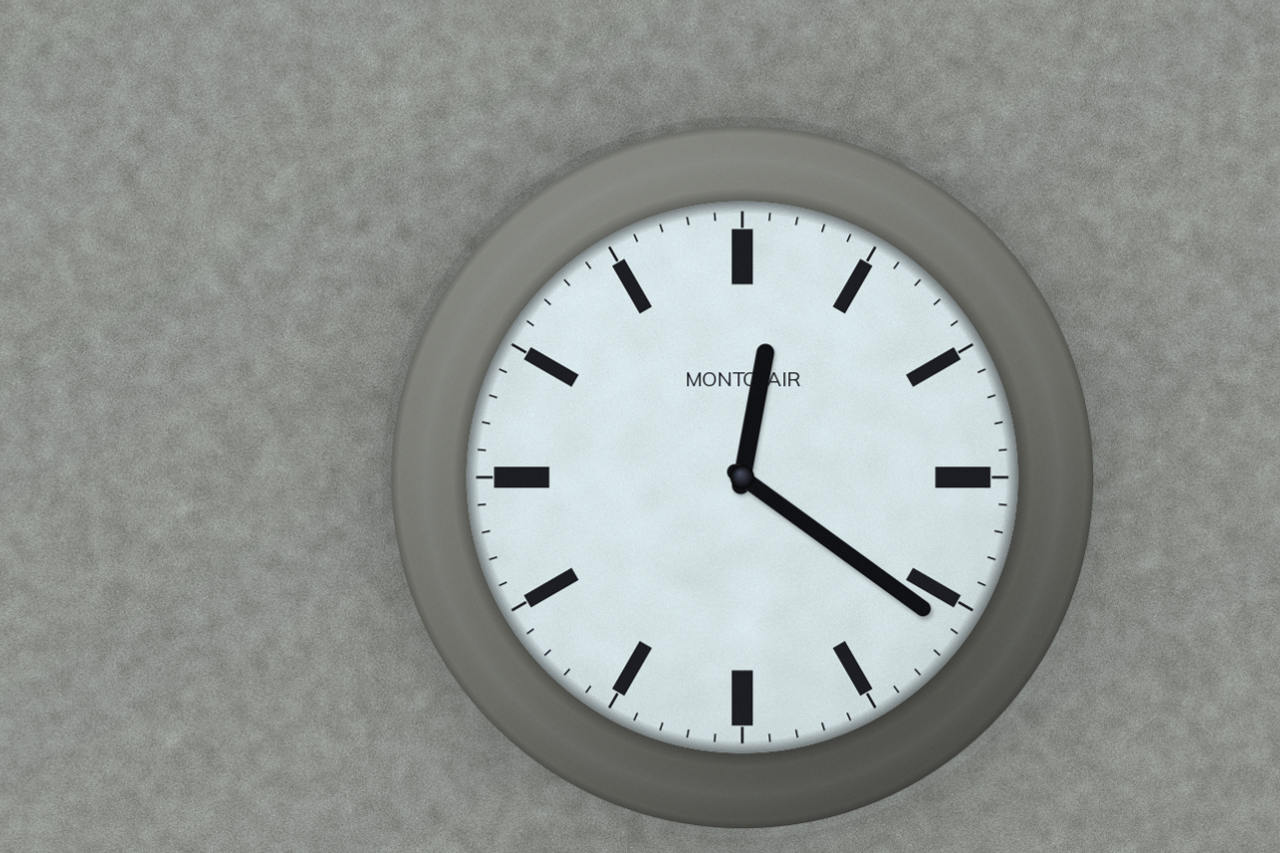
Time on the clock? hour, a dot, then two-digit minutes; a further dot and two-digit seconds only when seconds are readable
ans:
12.21
